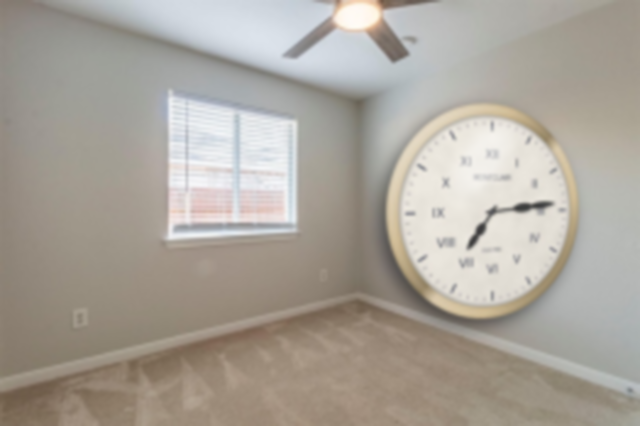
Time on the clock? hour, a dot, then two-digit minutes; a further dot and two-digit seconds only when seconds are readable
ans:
7.14
